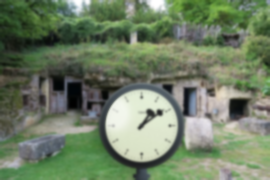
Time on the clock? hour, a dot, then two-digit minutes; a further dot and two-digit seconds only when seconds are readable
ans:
1.09
